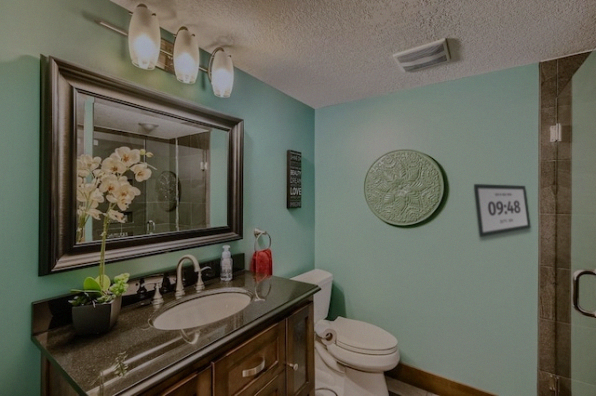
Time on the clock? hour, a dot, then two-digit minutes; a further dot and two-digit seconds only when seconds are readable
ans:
9.48
